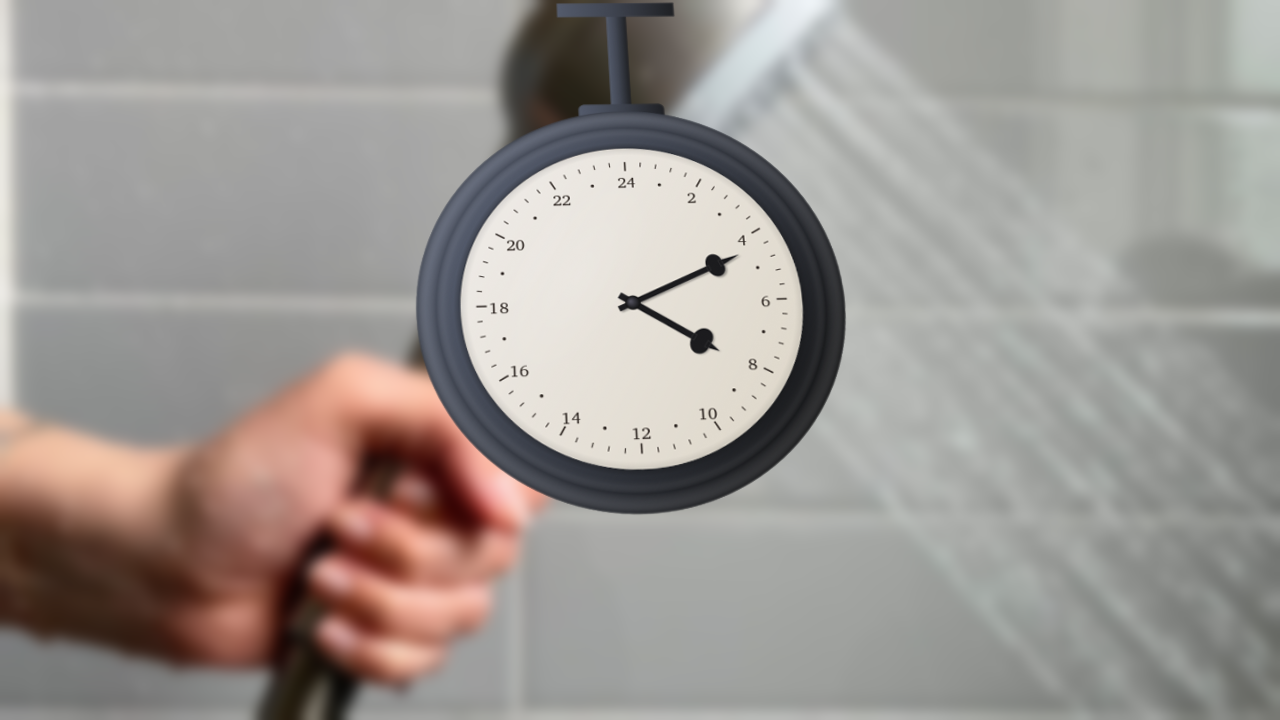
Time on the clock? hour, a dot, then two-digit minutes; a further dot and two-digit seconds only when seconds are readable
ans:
8.11
